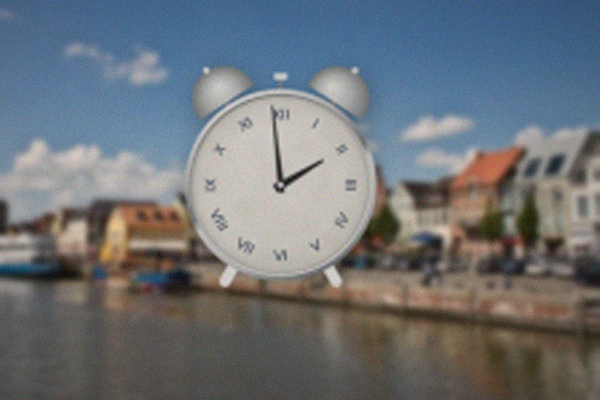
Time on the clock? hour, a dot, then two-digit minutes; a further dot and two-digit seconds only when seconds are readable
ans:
1.59
